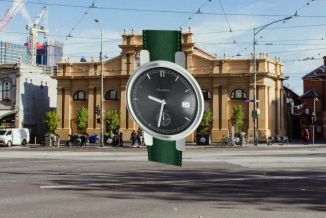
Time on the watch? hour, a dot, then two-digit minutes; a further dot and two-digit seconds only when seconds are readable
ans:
9.32
